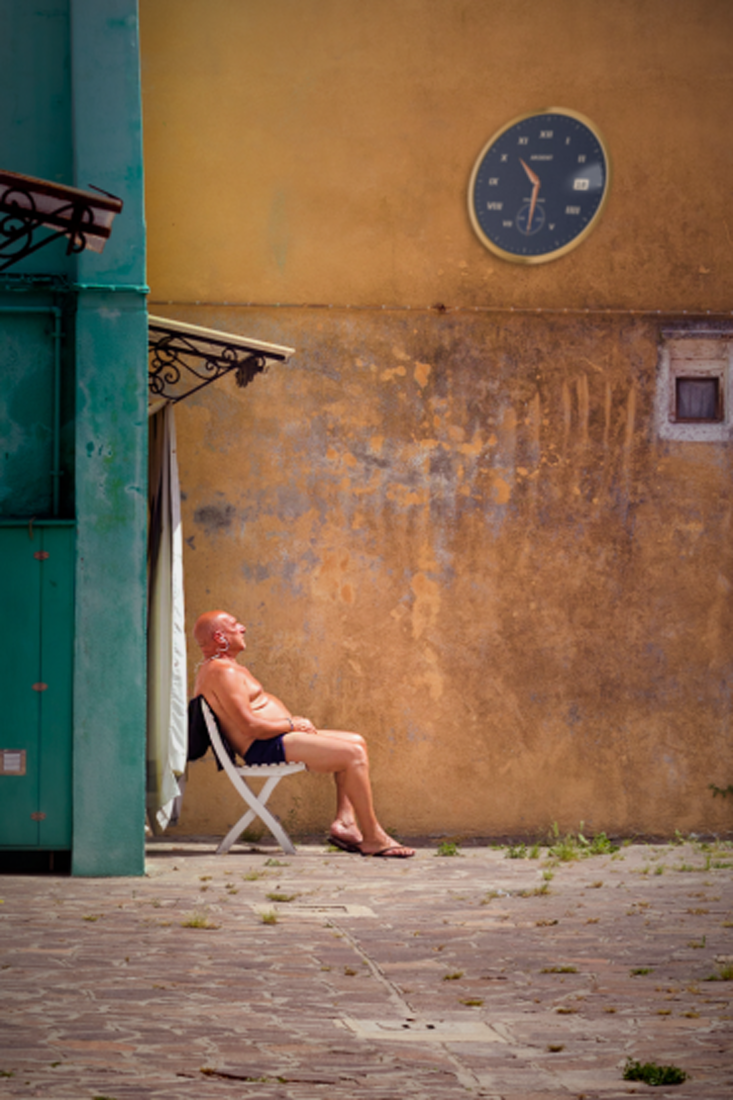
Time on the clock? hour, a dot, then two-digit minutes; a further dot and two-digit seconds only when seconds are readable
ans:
10.30
